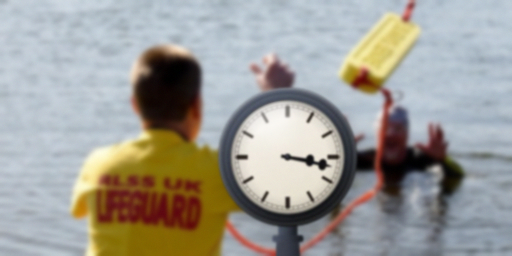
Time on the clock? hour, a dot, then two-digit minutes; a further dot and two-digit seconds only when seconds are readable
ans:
3.17
